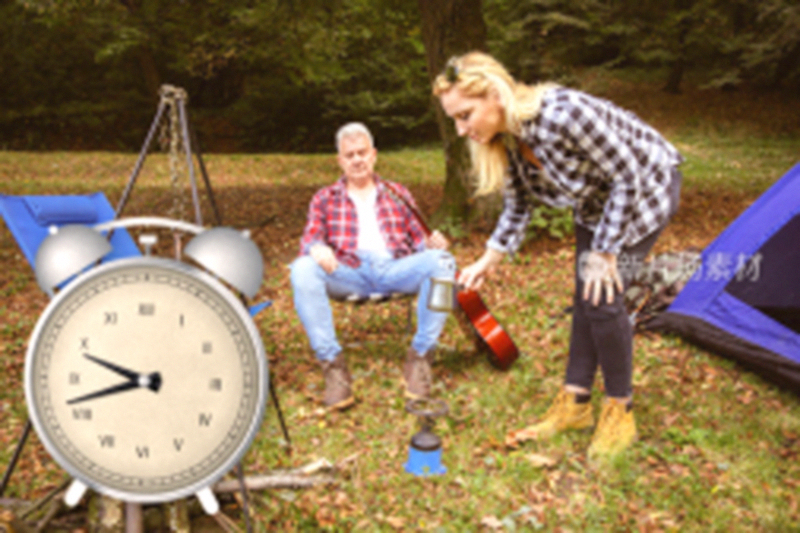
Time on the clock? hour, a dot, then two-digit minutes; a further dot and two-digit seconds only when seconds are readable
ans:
9.42
